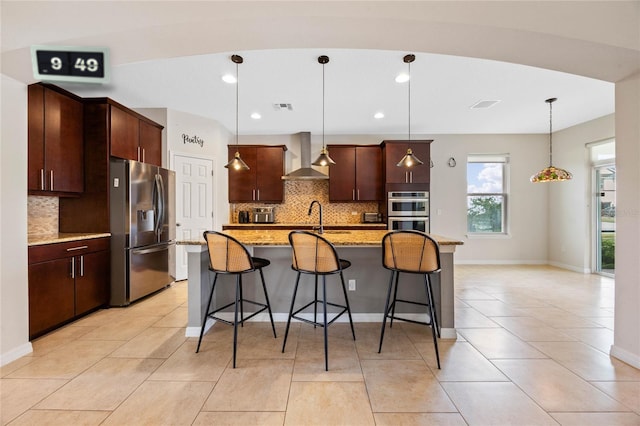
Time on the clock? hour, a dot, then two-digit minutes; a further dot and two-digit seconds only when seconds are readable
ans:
9.49
